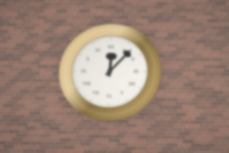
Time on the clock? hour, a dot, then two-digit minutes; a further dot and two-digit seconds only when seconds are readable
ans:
12.07
